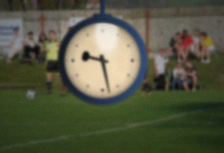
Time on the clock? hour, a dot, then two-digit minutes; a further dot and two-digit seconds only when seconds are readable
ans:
9.28
